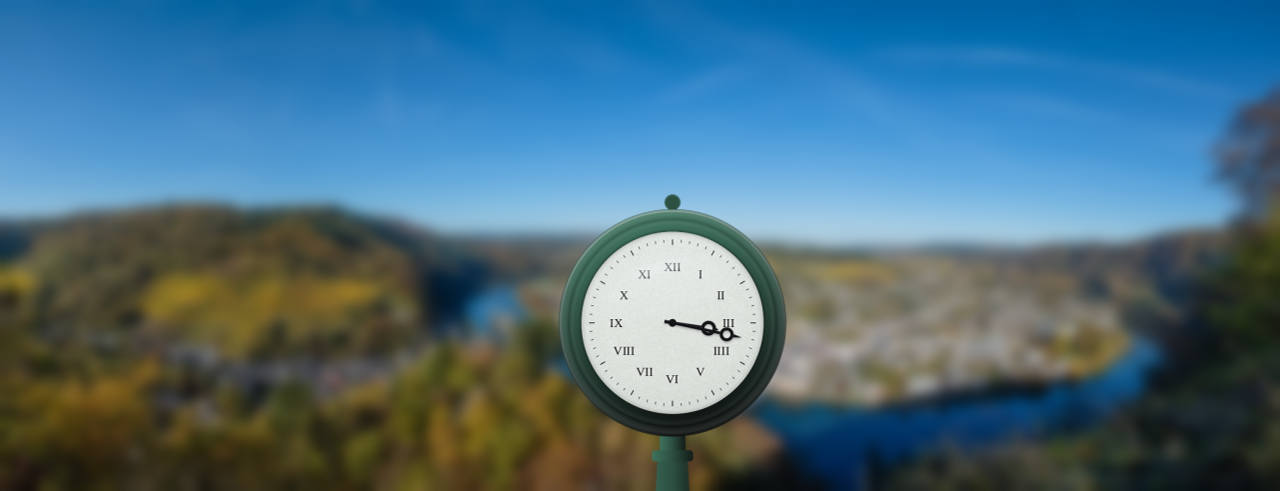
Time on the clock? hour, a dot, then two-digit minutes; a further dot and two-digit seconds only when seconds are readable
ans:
3.17
